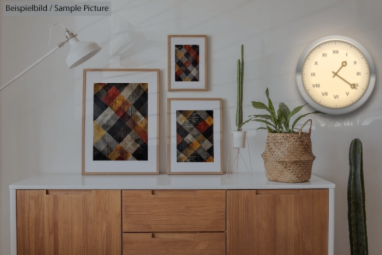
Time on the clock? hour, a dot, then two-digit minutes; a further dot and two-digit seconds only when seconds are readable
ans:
1.21
